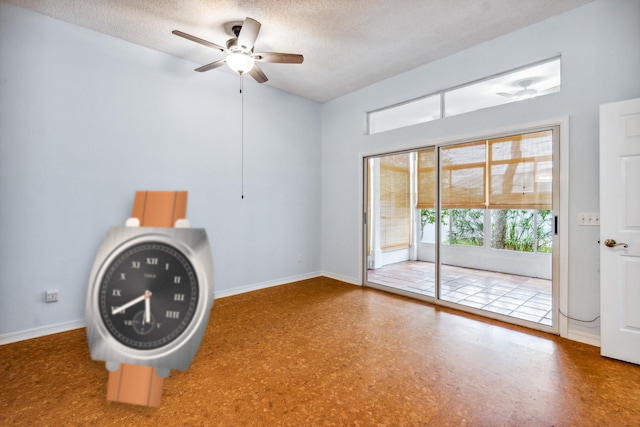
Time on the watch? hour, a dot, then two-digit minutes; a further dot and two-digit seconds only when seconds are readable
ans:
5.40
